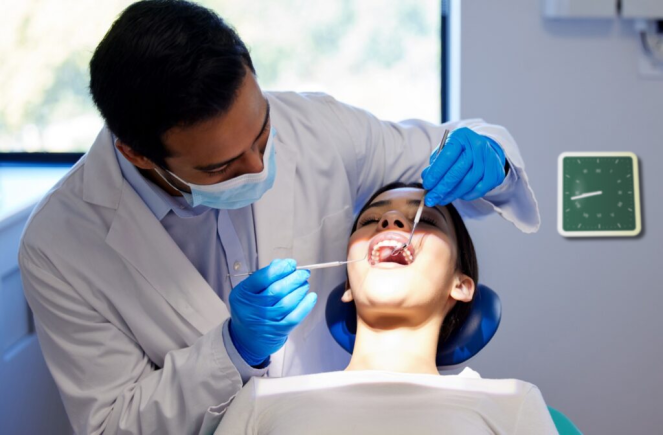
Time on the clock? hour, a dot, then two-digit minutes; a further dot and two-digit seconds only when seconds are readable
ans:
8.43
